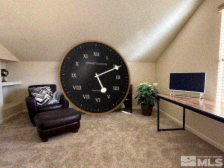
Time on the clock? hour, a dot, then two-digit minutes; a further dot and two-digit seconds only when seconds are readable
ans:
5.11
